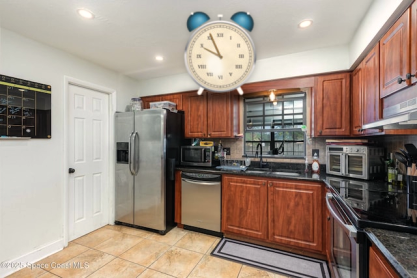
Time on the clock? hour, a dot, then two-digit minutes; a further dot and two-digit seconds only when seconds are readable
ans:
9.56
